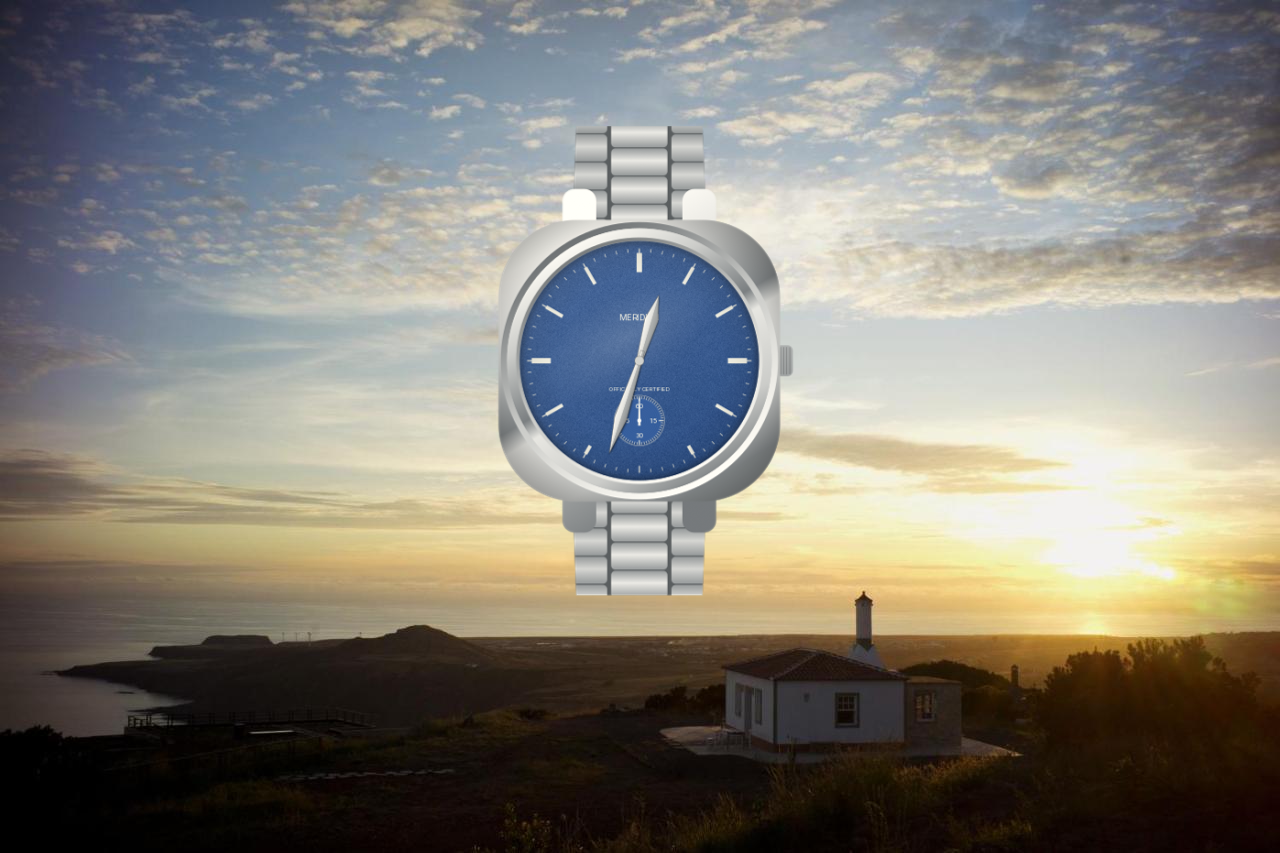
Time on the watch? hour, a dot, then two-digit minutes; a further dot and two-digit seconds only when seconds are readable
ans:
12.33
